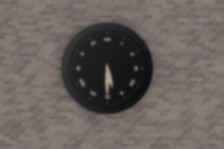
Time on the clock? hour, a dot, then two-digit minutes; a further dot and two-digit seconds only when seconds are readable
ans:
5.30
